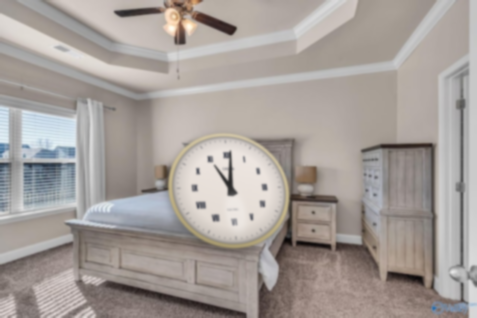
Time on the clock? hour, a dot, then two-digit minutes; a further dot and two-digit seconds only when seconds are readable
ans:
11.01
